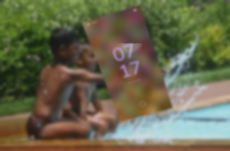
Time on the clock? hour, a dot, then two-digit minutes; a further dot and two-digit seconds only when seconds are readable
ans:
7.17
